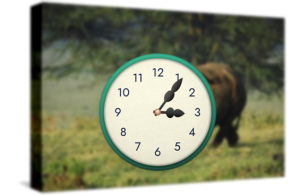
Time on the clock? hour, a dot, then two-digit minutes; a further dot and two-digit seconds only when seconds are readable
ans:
3.06
